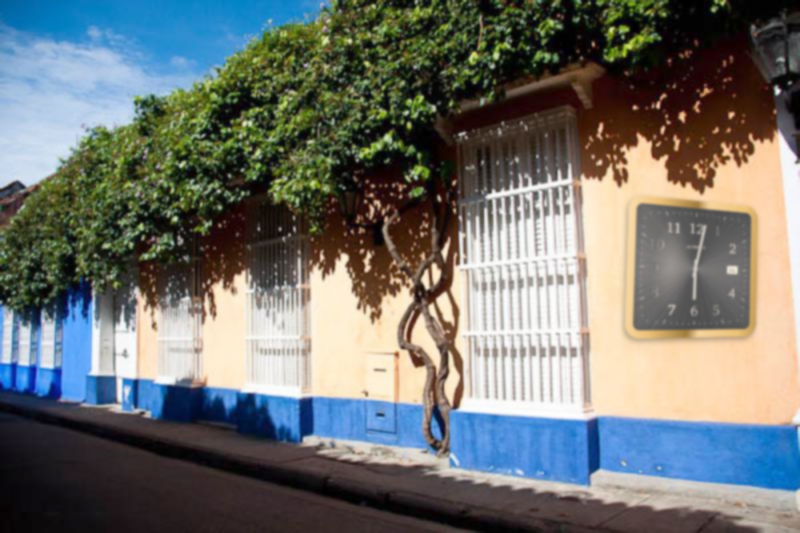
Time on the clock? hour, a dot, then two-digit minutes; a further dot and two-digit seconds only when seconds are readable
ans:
6.02
